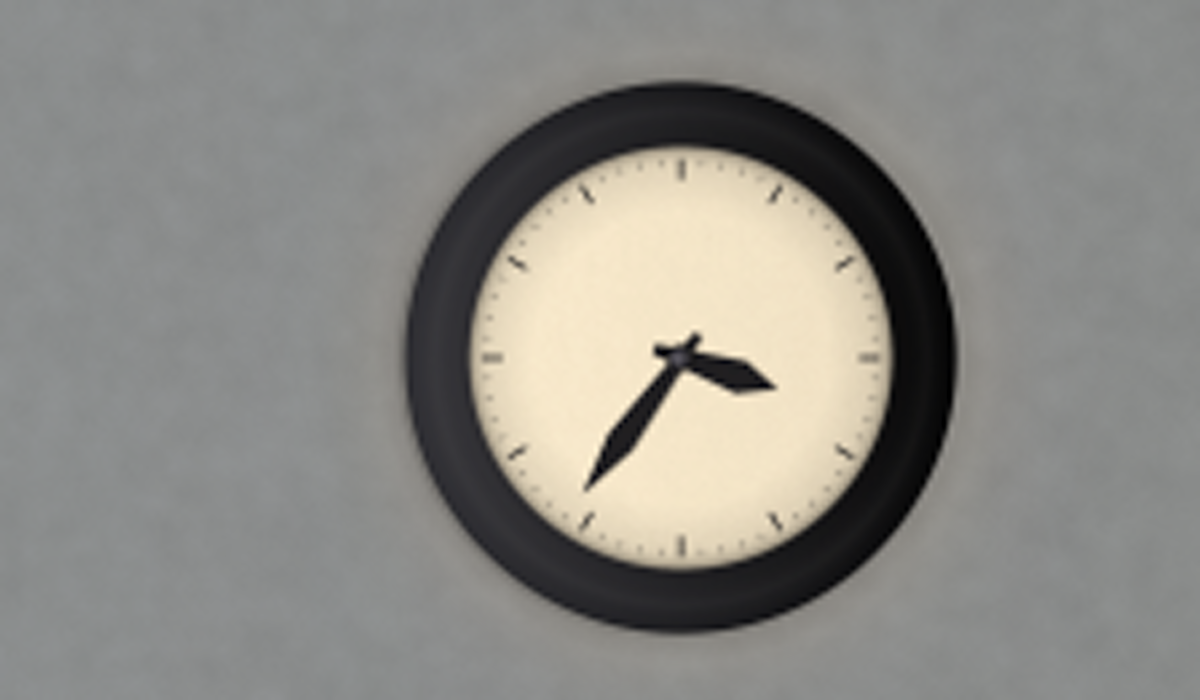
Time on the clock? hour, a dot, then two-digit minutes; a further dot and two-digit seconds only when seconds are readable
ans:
3.36
